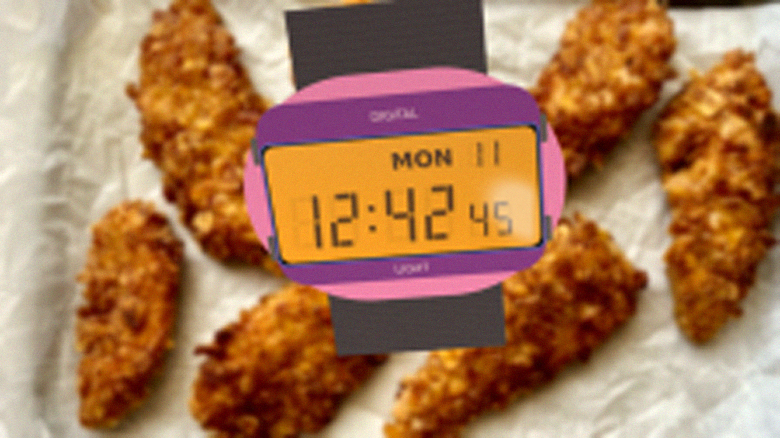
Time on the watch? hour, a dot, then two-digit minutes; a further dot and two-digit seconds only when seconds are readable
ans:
12.42.45
